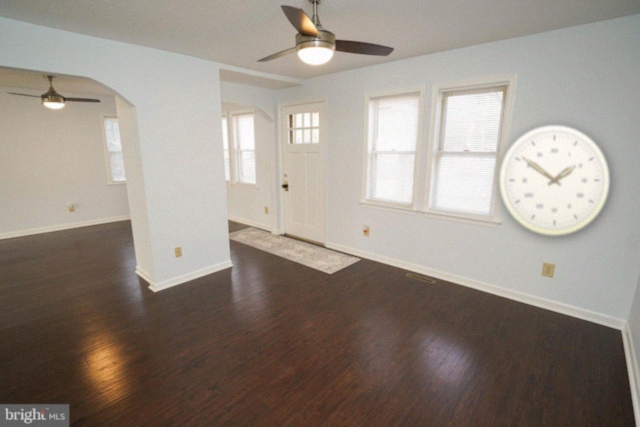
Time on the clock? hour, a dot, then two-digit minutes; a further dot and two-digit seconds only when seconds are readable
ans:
1.51
